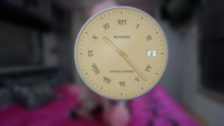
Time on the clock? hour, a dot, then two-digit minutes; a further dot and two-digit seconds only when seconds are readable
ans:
10.23
